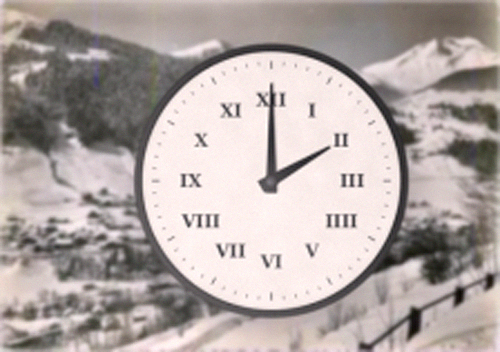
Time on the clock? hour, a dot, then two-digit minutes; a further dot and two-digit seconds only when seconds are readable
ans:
2.00
